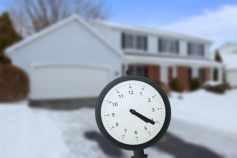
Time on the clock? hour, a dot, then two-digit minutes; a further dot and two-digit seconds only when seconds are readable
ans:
4.21
